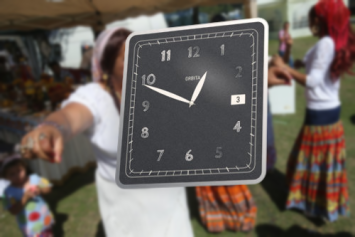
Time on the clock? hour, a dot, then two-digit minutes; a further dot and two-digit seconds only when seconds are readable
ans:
12.49
